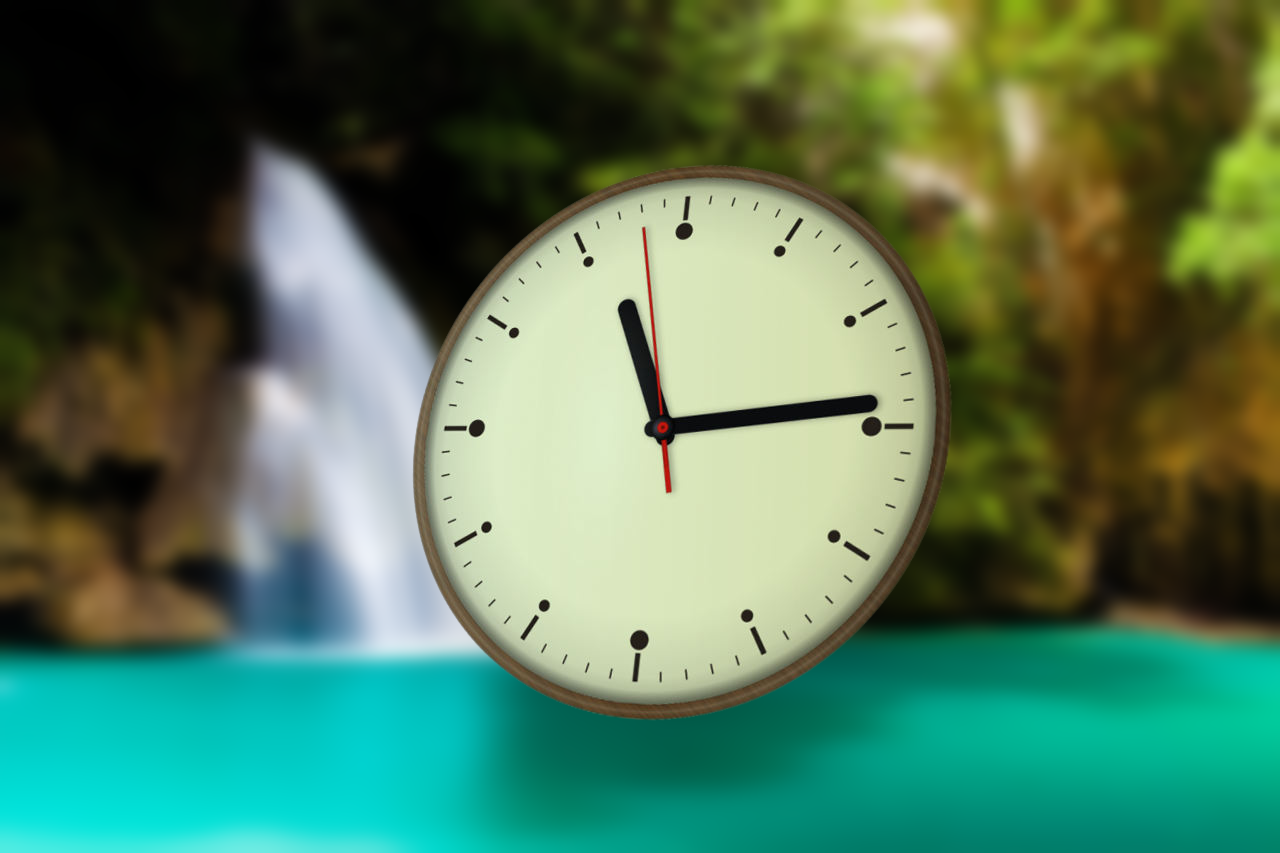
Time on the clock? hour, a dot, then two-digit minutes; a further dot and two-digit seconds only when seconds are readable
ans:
11.13.58
